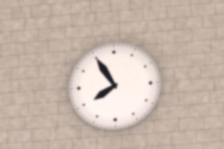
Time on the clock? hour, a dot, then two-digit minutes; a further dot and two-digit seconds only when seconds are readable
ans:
7.55
